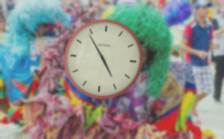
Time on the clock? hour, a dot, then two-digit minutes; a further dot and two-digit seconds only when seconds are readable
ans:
4.54
